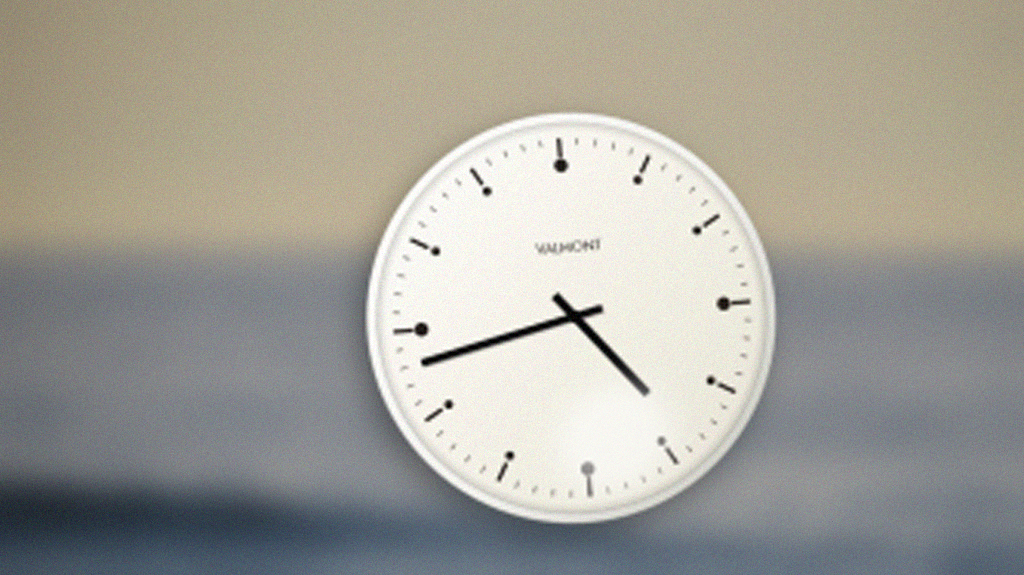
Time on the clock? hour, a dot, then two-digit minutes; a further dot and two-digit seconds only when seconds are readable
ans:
4.43
